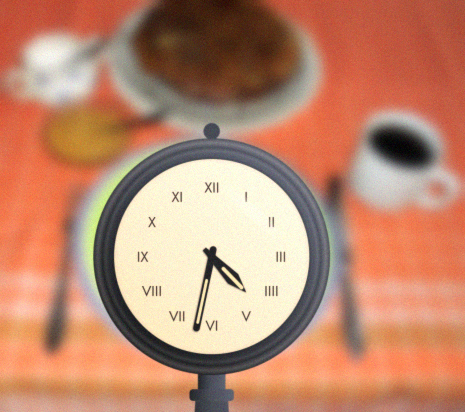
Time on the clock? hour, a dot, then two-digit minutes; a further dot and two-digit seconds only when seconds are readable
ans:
4.32
